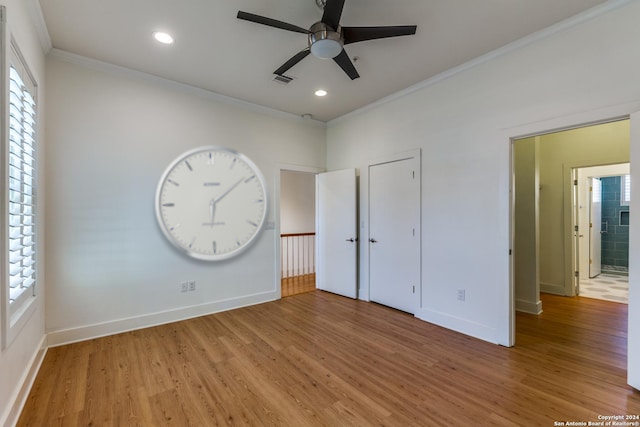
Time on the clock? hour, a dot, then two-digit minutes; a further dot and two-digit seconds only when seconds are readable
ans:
6.09
